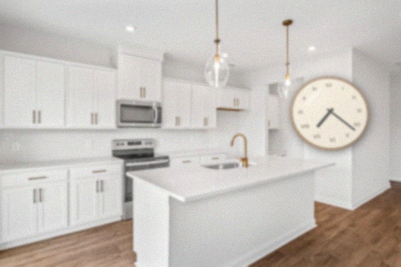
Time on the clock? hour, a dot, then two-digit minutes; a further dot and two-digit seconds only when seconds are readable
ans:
7.22
